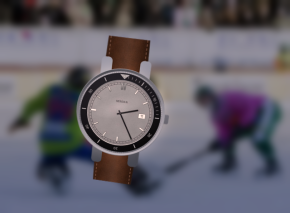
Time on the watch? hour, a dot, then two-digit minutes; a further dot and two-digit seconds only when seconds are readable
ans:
2.25
